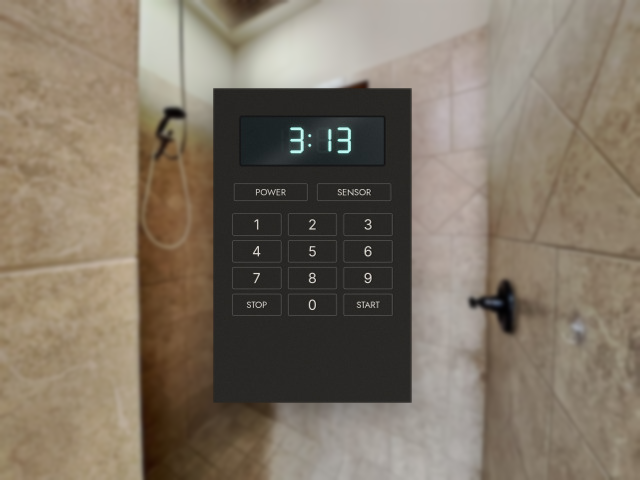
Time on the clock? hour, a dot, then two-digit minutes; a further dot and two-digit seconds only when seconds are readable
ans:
3.13
